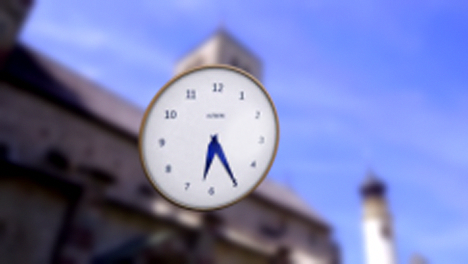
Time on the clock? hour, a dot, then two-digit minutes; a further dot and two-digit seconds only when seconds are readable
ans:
6.25
